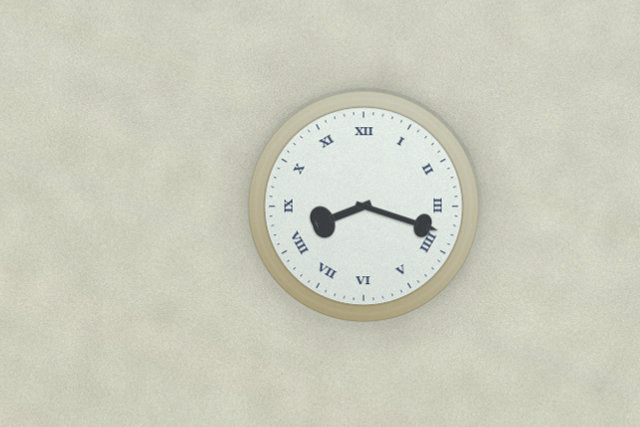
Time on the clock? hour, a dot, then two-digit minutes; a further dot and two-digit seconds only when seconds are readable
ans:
8.18
